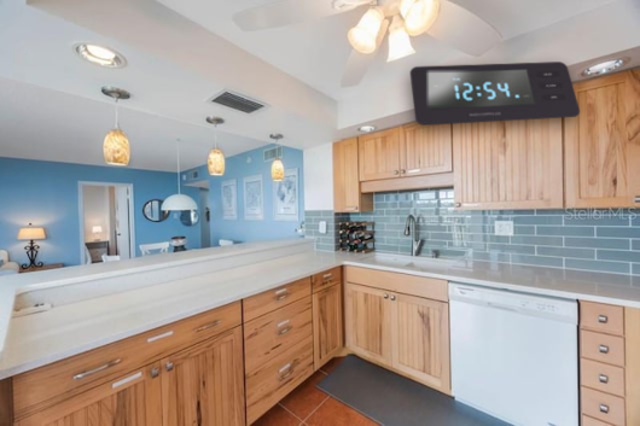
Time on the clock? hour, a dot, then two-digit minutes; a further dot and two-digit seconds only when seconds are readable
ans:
12.54
